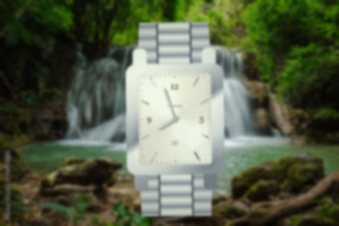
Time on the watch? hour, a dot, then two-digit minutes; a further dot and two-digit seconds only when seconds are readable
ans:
7.57
